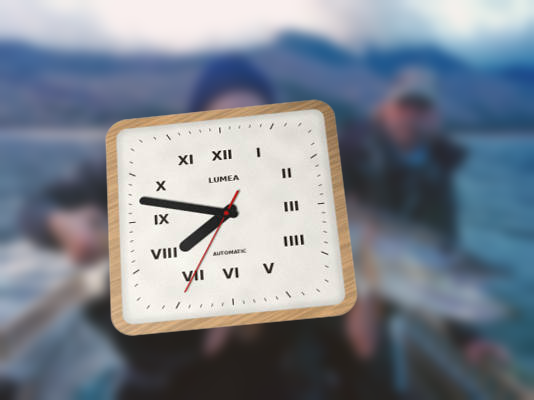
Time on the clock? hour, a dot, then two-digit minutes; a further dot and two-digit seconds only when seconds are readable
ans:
7.47.35
